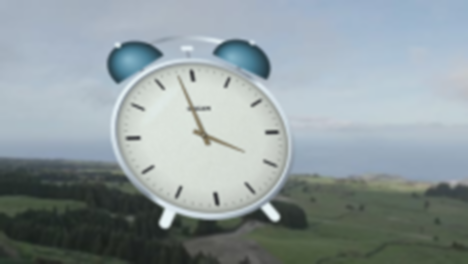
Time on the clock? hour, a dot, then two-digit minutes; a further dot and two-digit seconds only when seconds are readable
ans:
3.58
